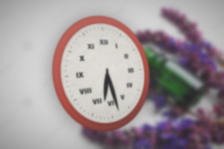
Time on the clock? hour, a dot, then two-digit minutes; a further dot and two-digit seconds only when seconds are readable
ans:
6.28
